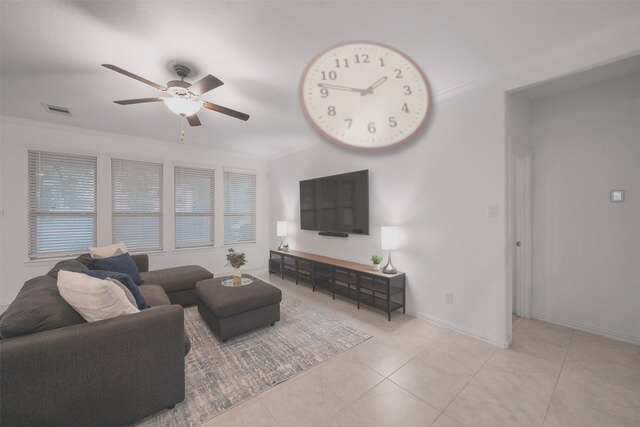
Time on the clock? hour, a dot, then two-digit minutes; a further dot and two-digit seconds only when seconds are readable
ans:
1.47
